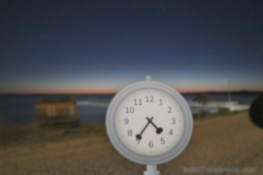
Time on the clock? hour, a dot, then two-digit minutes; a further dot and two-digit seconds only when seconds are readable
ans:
4.36
